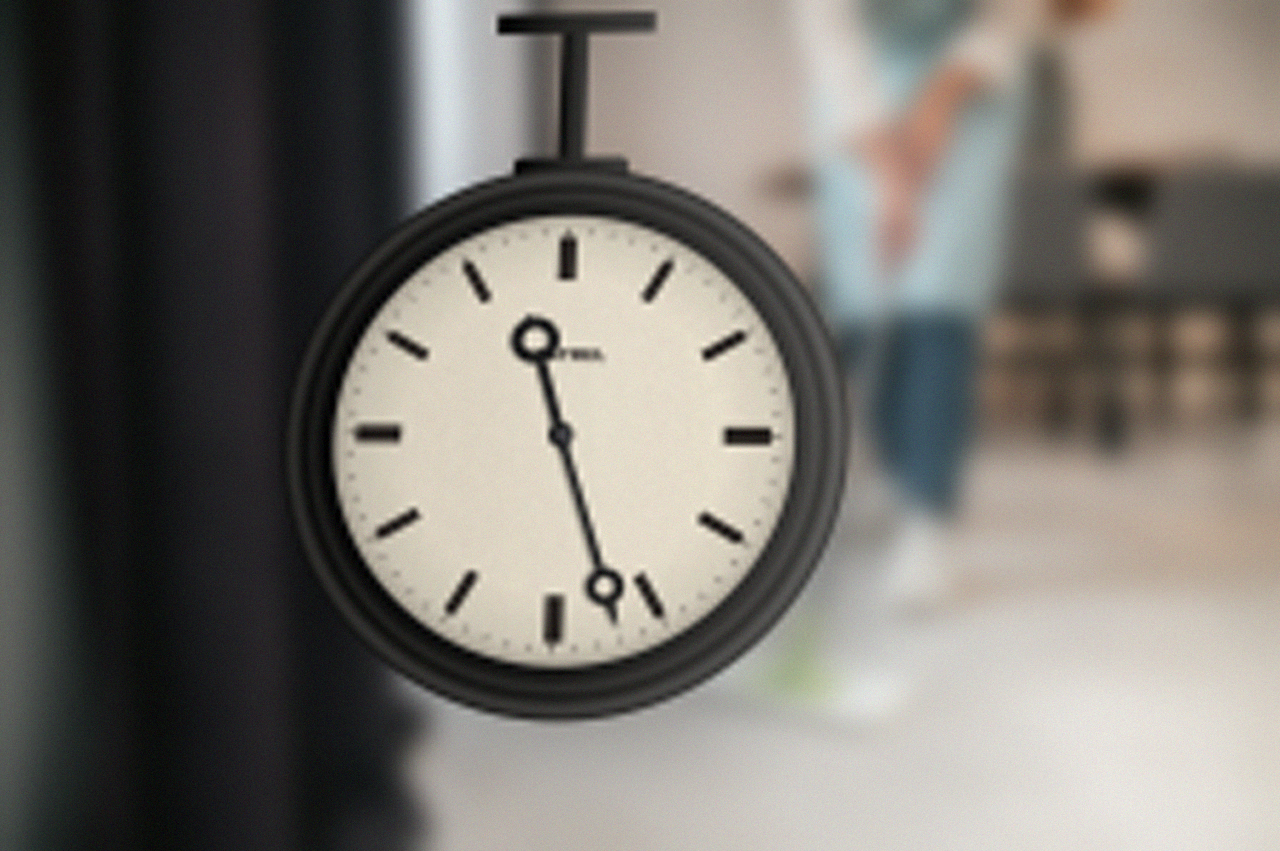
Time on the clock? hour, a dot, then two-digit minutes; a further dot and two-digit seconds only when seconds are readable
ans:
11.27
